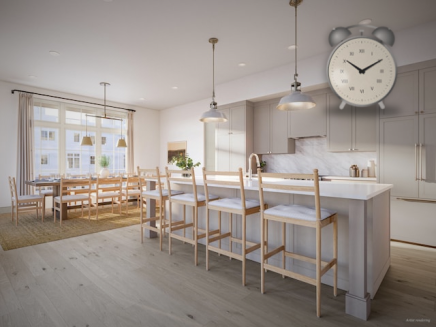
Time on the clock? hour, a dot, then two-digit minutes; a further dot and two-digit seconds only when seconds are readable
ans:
10.10
